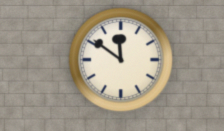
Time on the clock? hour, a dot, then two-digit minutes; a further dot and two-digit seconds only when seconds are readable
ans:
11.51
